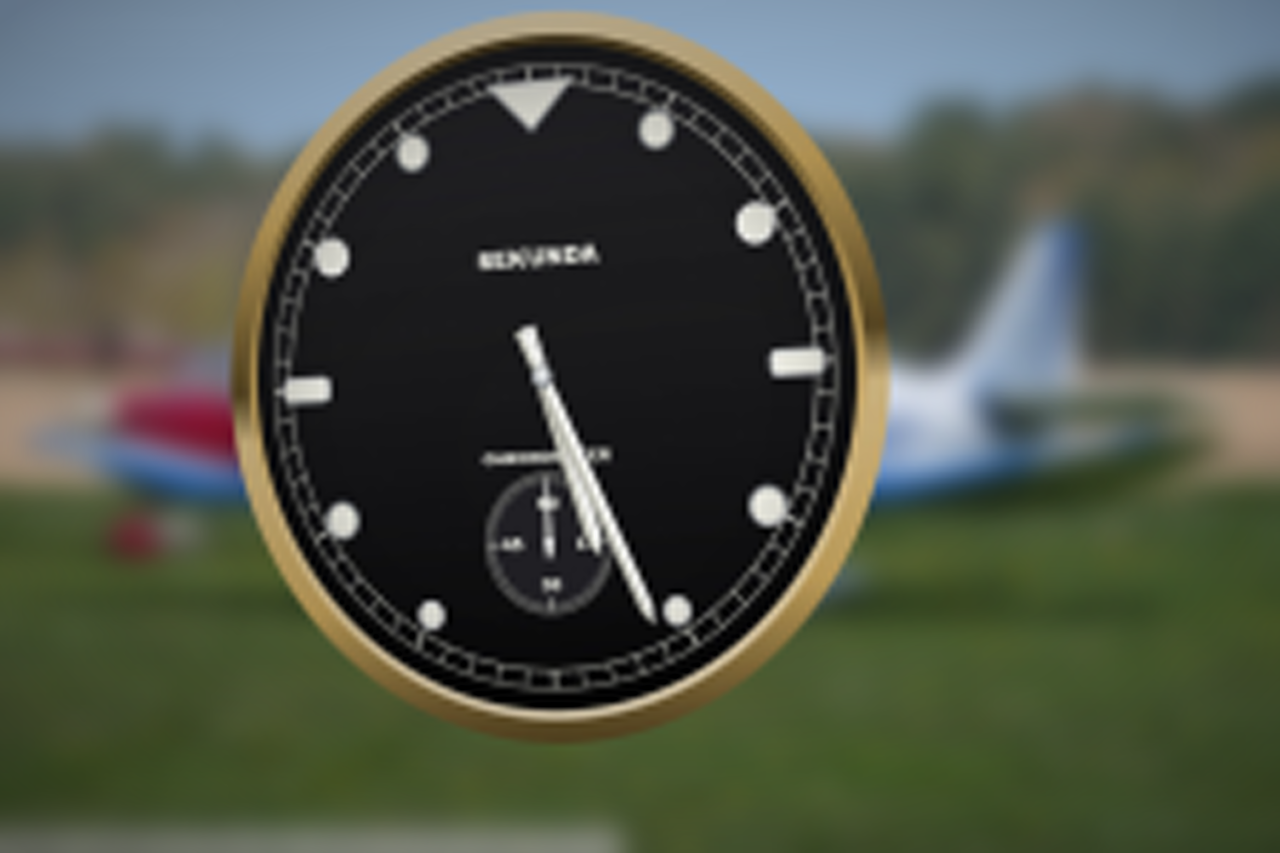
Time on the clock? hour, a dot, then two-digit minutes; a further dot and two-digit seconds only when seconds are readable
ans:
5.26
